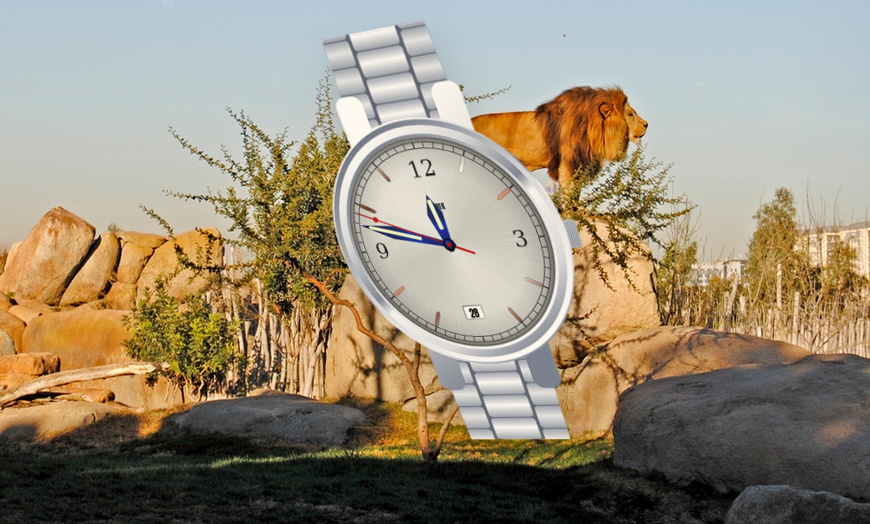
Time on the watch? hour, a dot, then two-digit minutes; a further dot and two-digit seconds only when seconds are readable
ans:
11.47.49
